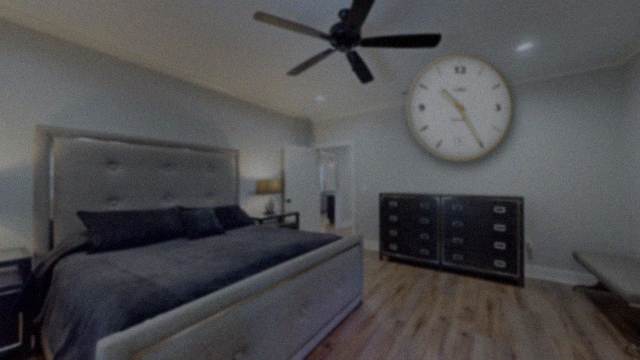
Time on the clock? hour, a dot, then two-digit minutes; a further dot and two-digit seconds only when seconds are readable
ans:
10.25
